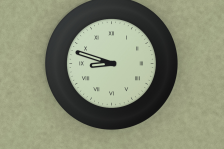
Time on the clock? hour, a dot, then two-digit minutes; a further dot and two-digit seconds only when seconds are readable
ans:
8.48
